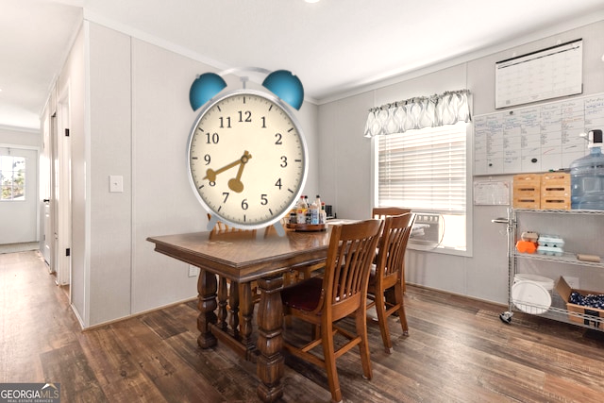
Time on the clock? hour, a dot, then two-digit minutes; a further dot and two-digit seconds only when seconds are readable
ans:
6.41
